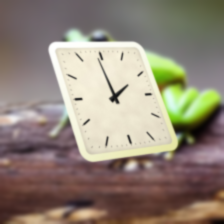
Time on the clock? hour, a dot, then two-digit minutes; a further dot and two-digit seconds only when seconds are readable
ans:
1.59
